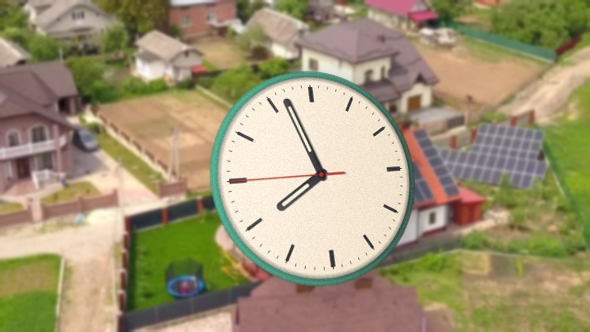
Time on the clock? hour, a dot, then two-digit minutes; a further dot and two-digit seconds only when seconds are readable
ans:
7.56.45
